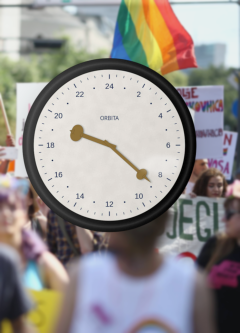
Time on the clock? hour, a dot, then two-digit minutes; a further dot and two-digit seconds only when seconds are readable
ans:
19.22
